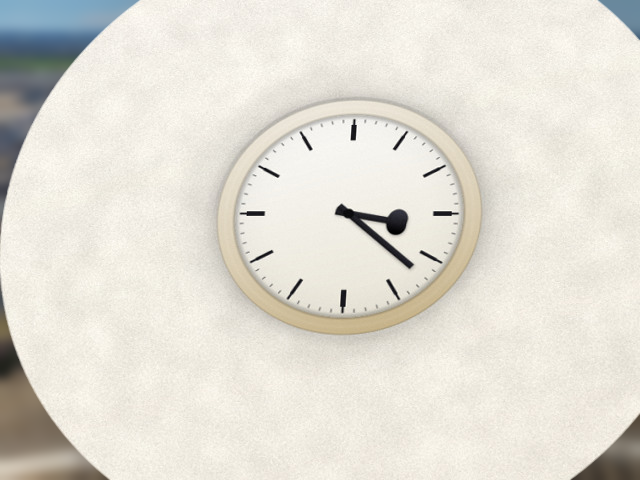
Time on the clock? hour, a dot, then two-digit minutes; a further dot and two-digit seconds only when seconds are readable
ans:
3.22
